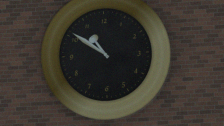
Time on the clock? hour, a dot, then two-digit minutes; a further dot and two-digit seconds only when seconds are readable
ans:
10.51
